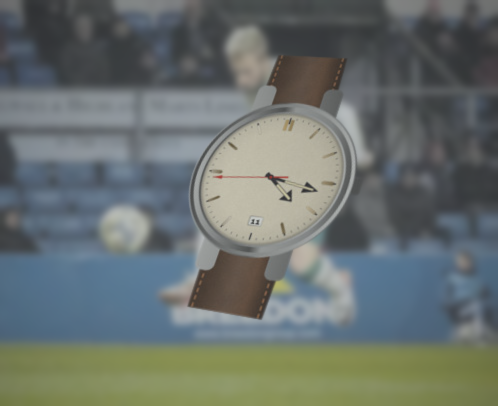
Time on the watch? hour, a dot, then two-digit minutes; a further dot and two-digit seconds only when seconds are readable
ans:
4.16.44
